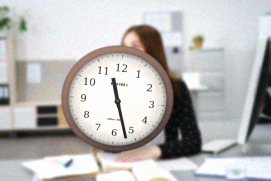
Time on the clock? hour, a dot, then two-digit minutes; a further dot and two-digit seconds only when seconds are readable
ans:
11.27
